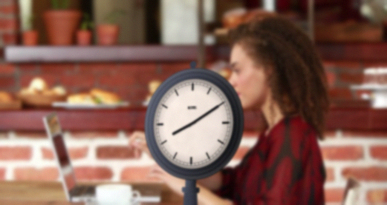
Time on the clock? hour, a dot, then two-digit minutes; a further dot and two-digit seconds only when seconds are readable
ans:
8.10
